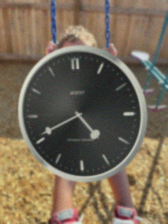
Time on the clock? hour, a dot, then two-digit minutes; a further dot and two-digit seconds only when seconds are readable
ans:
4.41
